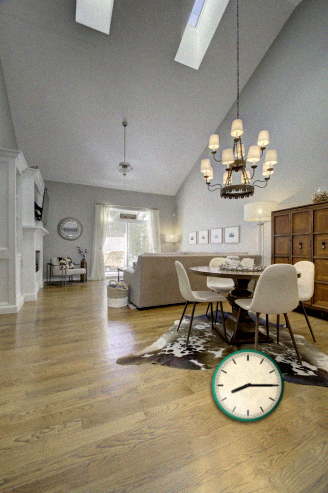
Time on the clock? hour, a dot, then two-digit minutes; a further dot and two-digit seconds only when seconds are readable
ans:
8.15
